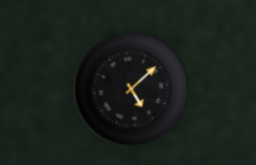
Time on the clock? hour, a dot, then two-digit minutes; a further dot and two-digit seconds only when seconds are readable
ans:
5.09
